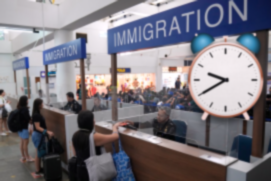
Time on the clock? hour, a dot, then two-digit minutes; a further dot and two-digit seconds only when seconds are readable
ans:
9.40
